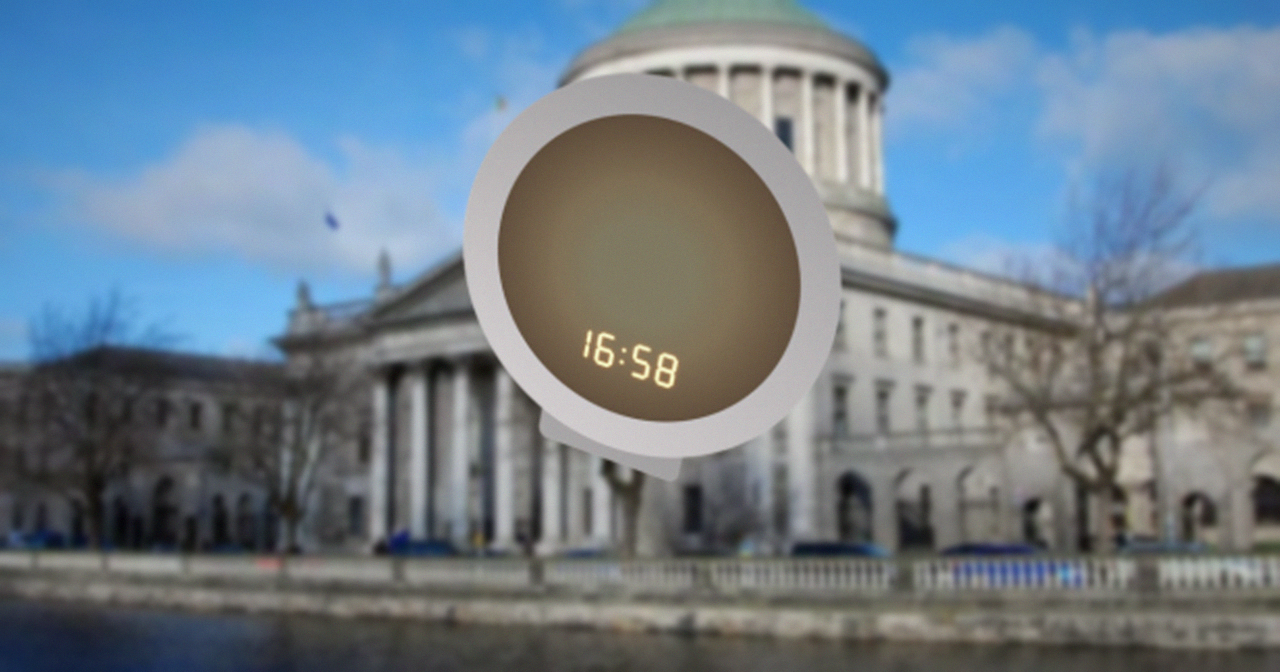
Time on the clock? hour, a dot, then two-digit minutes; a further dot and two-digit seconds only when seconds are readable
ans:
16.58
